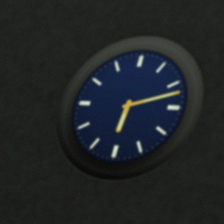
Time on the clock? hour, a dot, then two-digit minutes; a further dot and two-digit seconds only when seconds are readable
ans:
6.12
